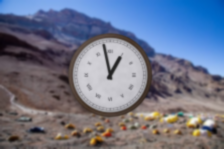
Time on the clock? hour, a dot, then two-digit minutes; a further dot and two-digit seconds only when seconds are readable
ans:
12.58
